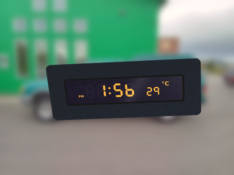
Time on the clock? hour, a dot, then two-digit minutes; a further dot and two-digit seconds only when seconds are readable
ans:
1.56
